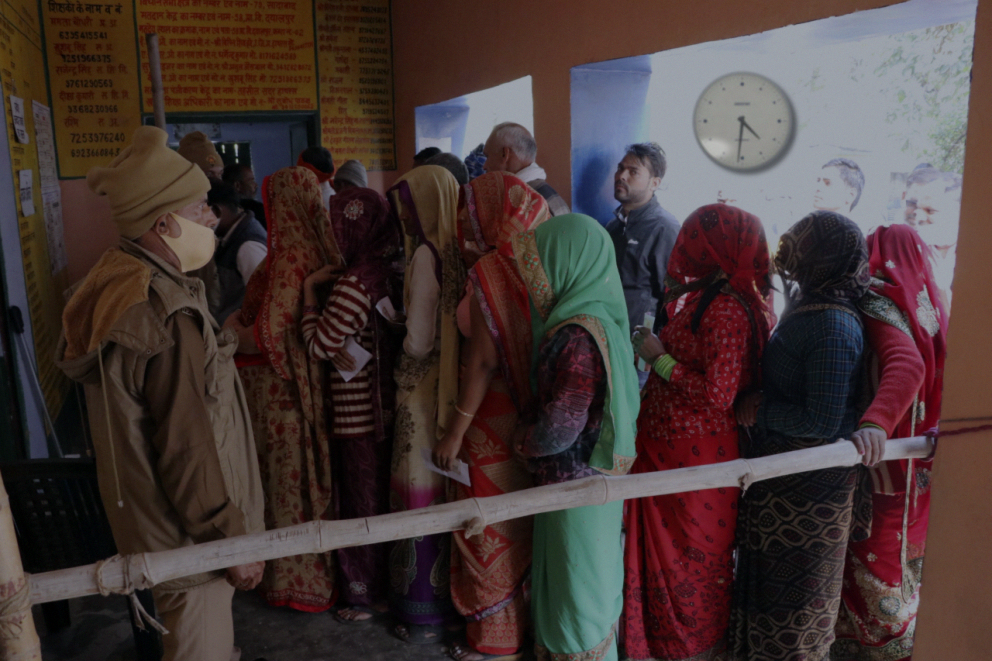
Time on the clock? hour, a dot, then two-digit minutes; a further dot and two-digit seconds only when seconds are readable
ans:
4.31
